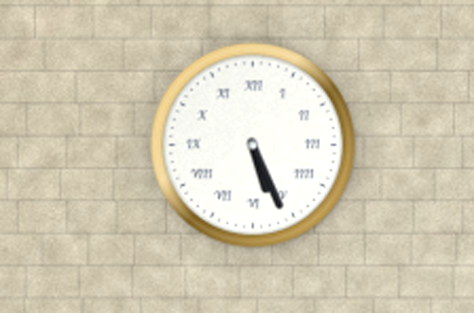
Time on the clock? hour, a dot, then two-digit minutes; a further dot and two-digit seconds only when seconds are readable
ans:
5.26
